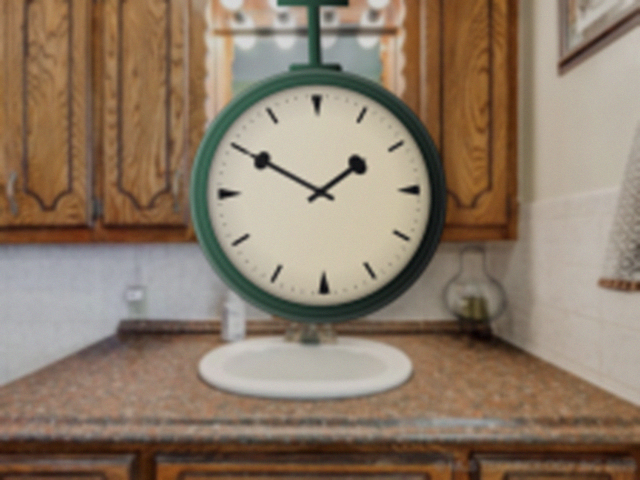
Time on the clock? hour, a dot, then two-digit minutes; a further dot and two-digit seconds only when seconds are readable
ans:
1.50
